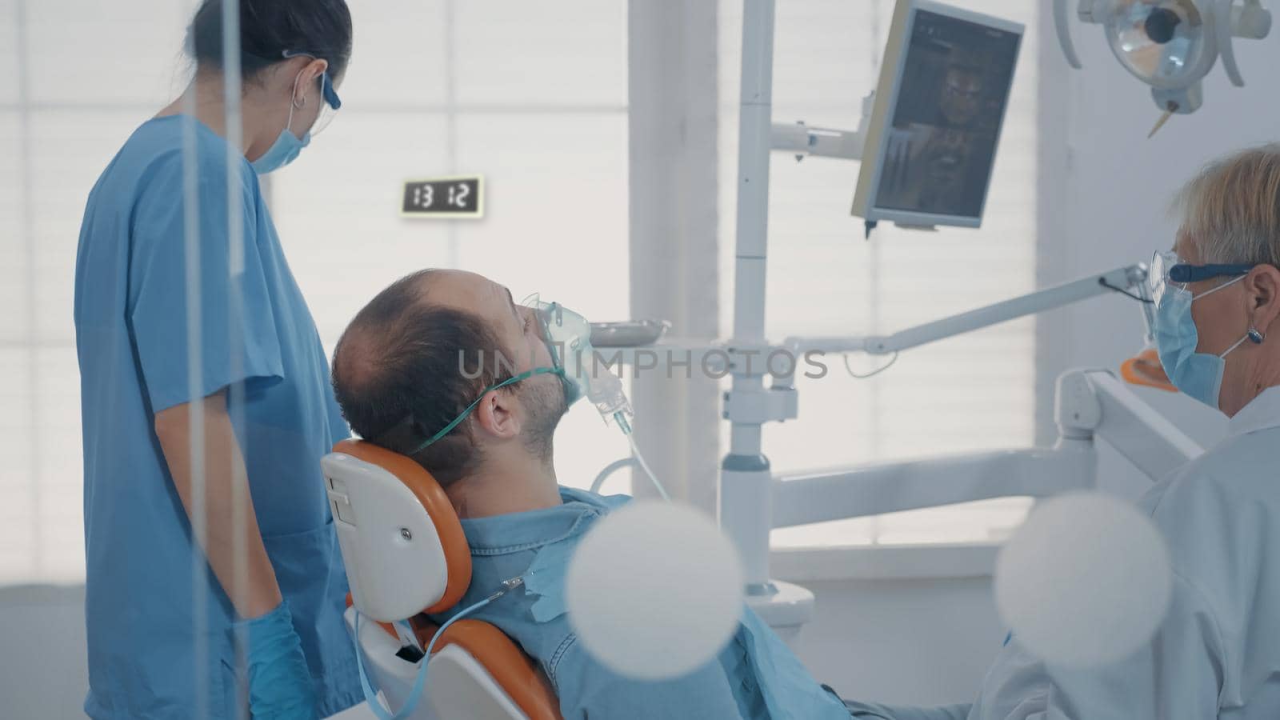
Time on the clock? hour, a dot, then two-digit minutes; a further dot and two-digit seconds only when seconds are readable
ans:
13.12
